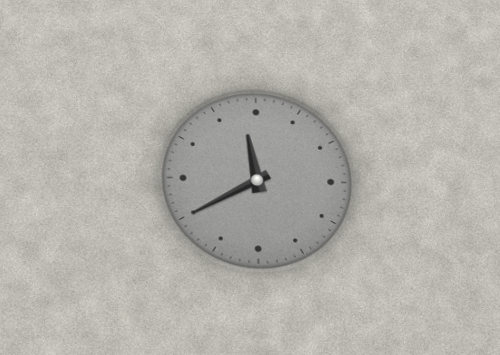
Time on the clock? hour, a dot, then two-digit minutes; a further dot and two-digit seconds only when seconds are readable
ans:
11.40
